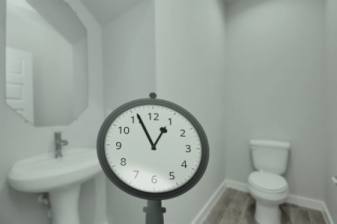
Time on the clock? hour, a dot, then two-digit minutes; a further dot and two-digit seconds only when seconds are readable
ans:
12.56
